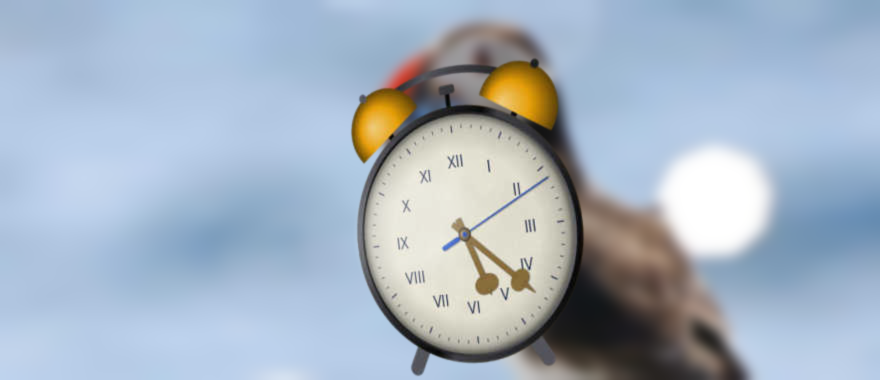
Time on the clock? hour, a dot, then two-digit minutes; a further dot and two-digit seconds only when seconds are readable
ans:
5.22.11
